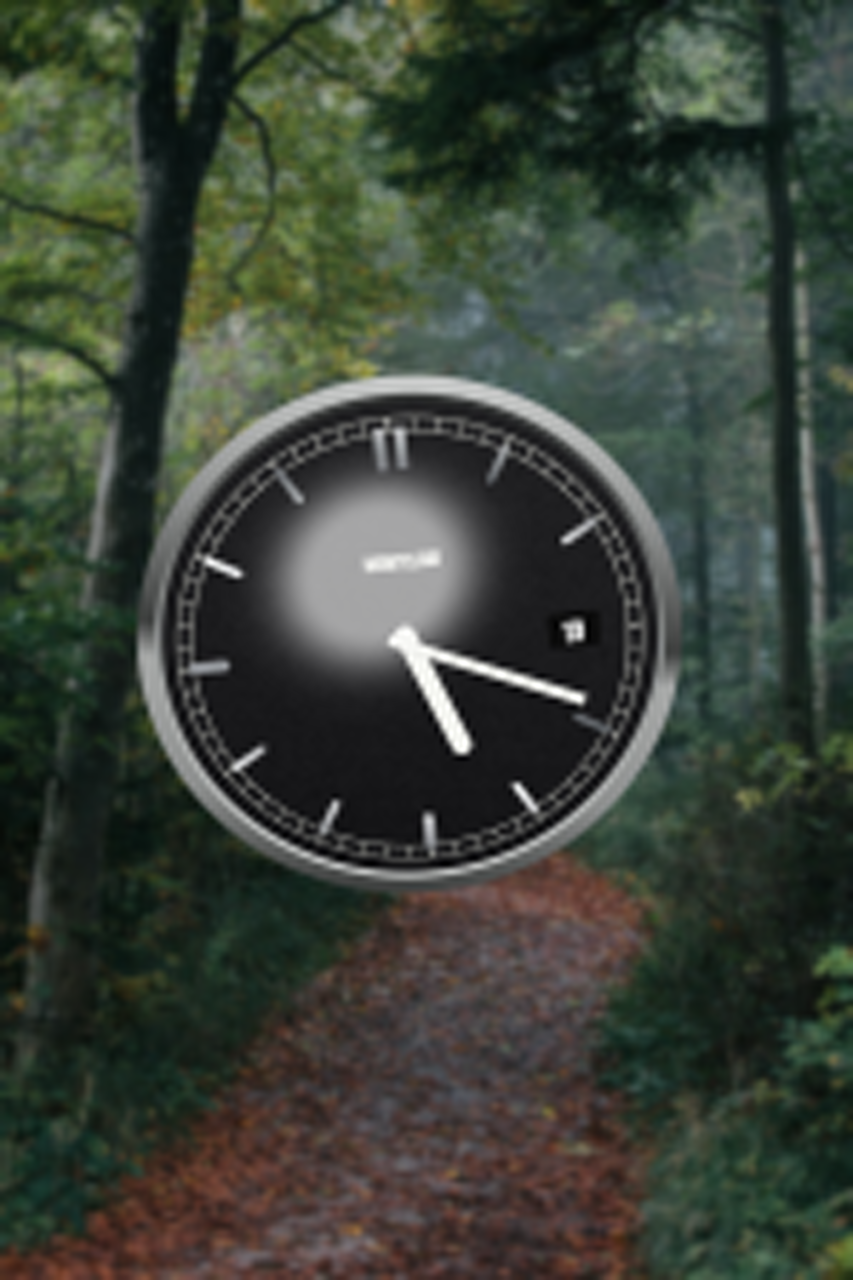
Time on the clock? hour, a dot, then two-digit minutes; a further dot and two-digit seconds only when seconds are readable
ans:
5.19
